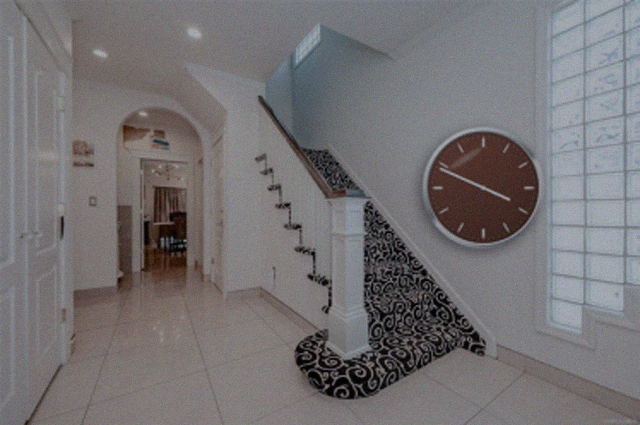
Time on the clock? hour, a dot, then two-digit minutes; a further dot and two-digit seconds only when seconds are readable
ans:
3.49
